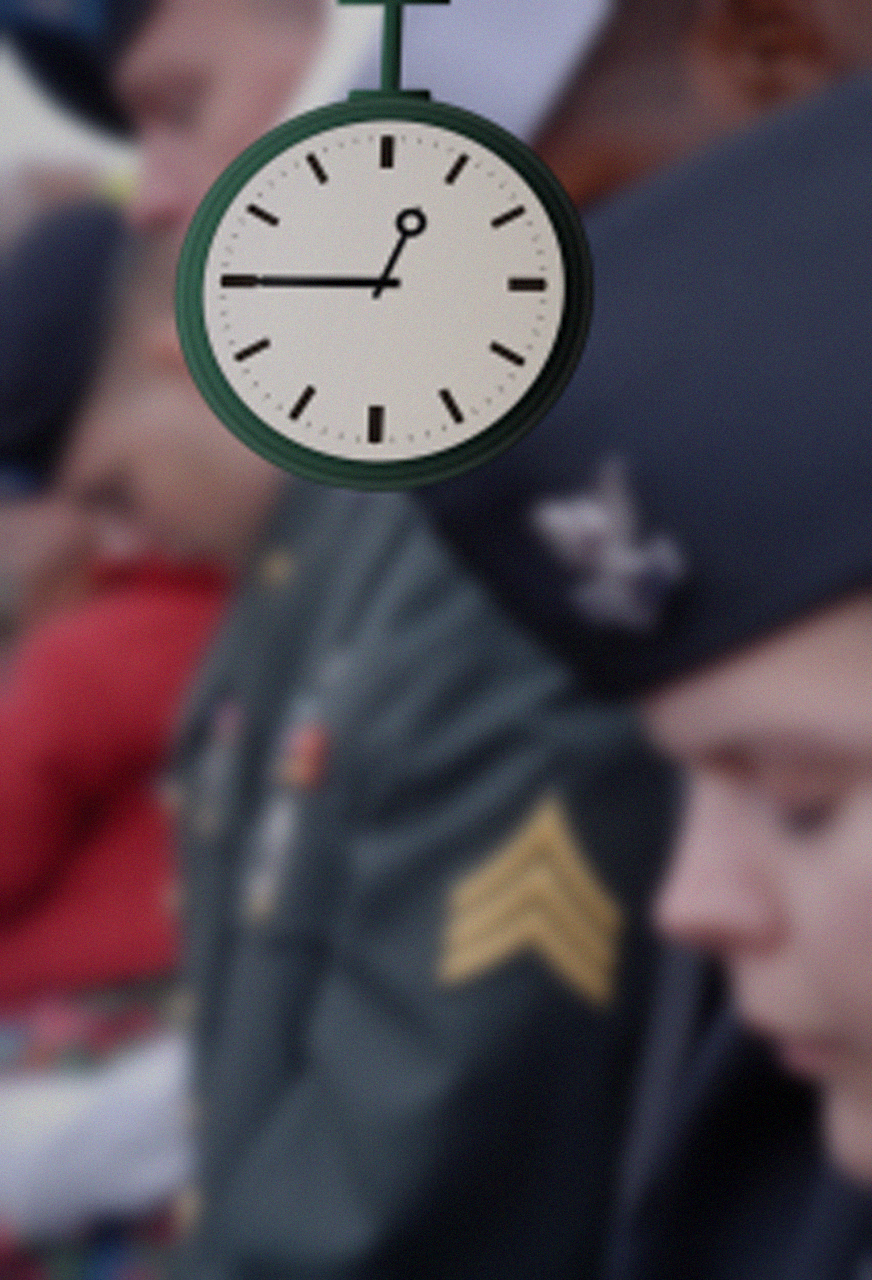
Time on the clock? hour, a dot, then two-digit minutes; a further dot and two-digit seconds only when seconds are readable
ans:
12.45
